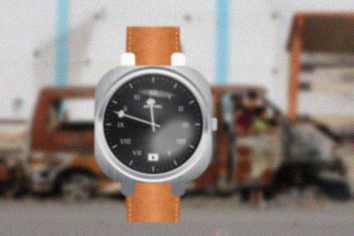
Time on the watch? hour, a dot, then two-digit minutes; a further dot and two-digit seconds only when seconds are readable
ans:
11.48
